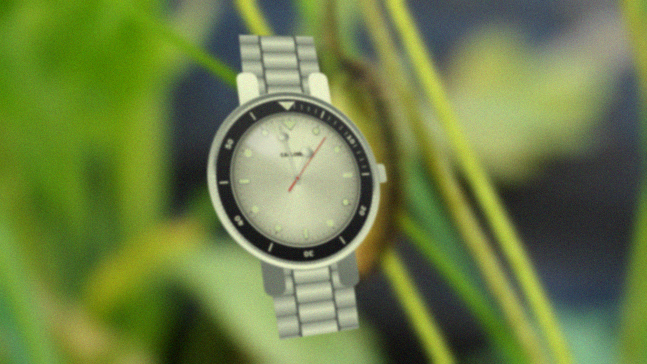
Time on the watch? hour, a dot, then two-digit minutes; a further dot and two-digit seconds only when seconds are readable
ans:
12.58.07
